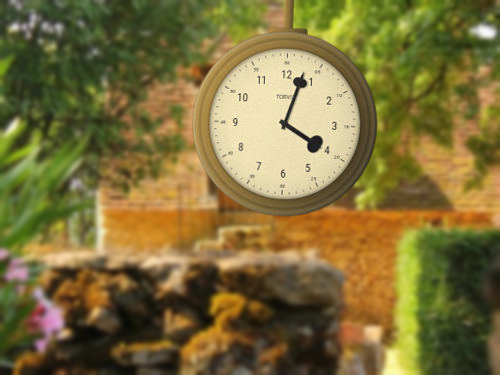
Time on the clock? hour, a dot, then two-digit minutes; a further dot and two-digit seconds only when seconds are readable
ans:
4.03
